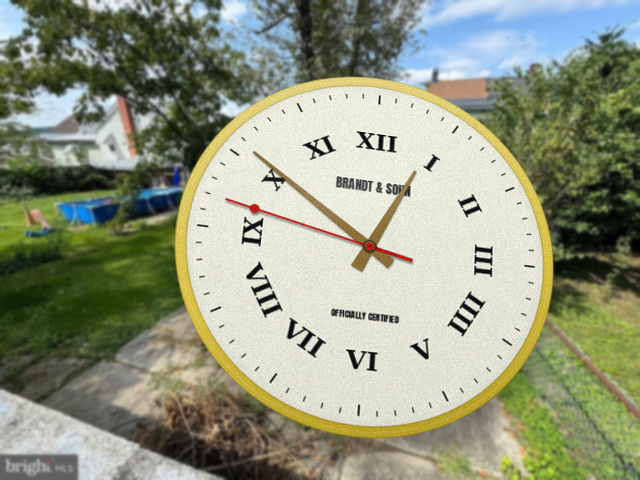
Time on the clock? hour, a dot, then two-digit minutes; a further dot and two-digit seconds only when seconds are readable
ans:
12.50.47
